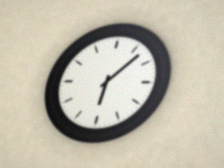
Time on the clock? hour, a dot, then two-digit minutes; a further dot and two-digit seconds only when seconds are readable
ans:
6.07
